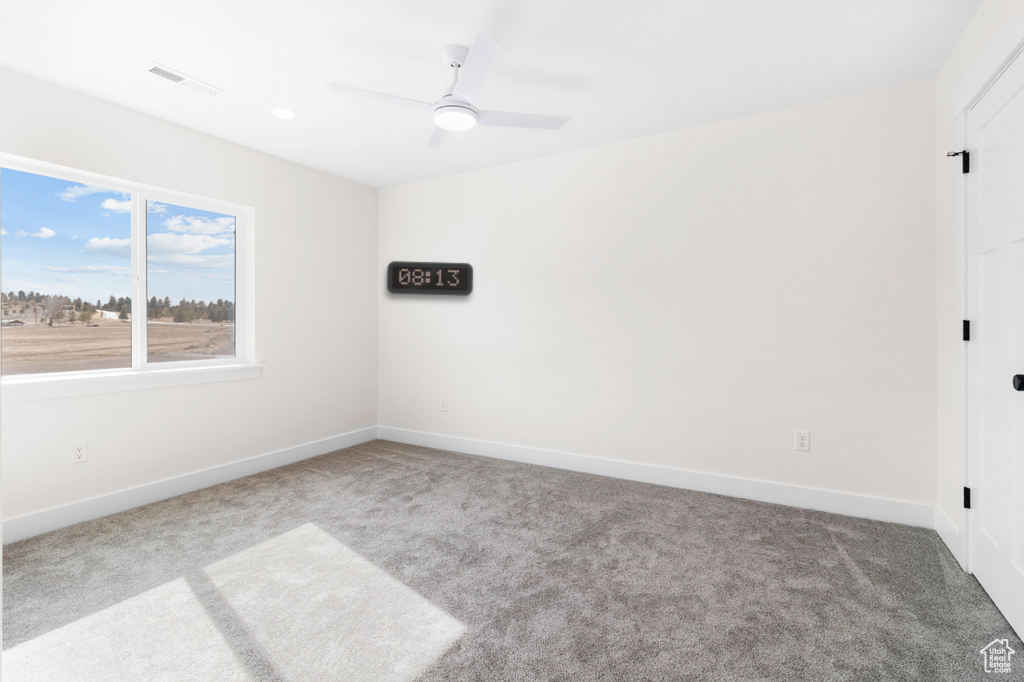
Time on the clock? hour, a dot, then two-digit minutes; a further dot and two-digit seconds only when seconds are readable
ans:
8.13
